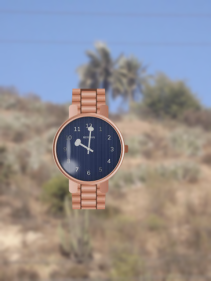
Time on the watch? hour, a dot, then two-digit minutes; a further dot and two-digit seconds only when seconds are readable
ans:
10.01
